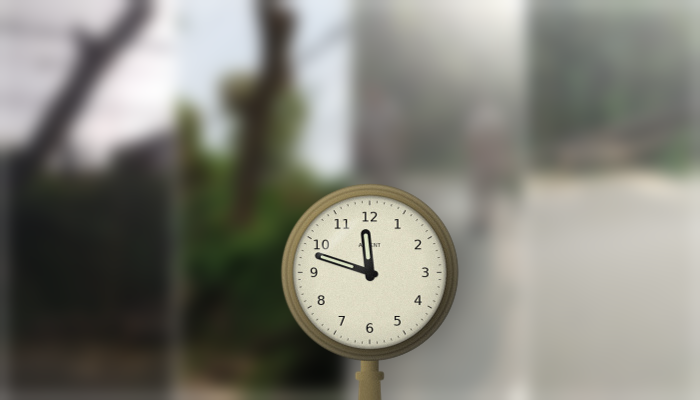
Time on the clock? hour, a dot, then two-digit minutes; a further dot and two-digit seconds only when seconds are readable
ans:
11.48
